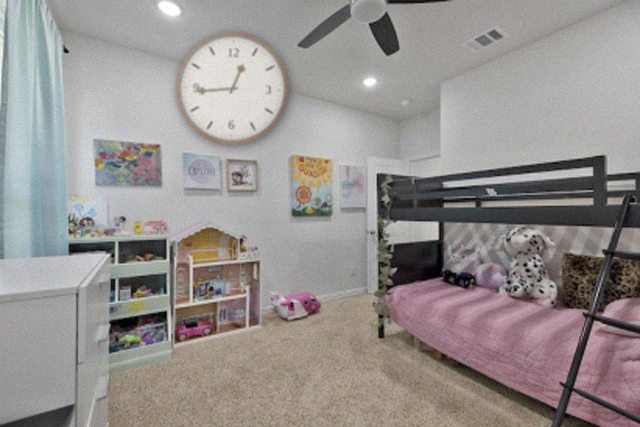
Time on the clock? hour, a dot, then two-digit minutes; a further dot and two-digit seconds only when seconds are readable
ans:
12.44
